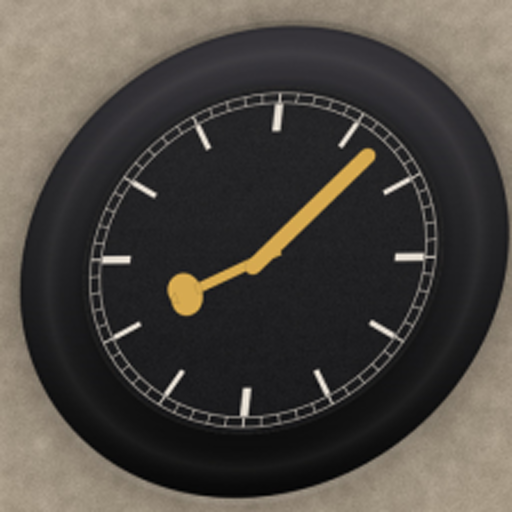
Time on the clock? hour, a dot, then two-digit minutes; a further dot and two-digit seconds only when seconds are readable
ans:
8.07
